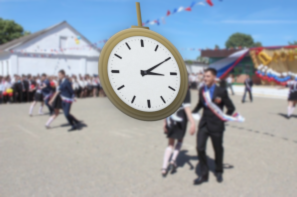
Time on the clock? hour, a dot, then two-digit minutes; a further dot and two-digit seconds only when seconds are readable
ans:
3.10
